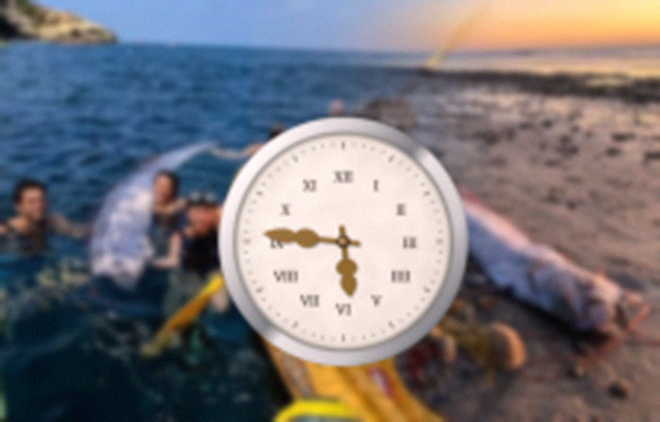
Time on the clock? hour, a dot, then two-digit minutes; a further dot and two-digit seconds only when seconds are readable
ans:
5.46
